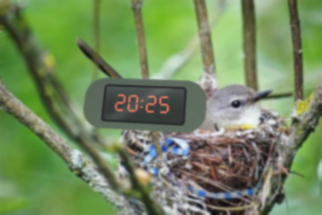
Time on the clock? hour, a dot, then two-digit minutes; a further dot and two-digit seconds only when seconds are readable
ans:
20.25
